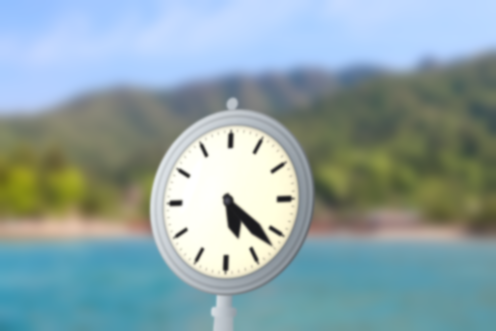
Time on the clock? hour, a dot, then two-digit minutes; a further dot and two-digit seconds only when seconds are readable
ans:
5.22
